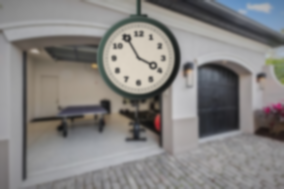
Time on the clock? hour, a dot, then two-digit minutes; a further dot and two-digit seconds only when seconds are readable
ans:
3.55
